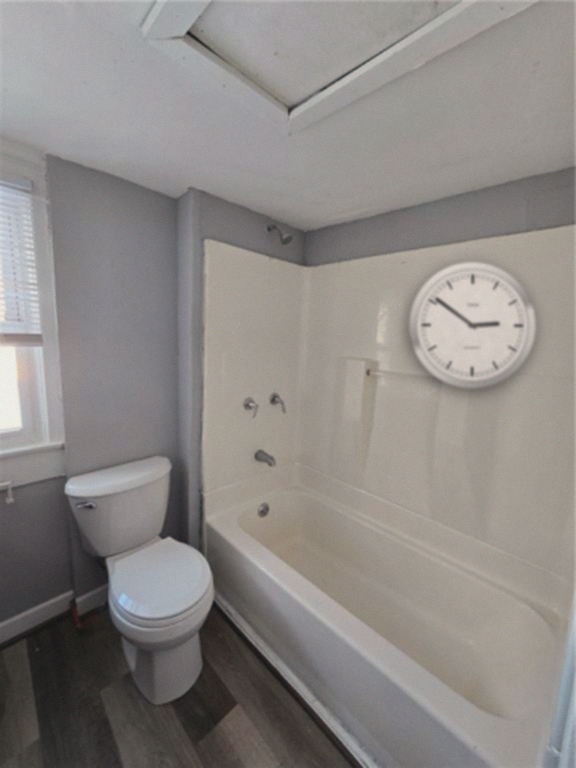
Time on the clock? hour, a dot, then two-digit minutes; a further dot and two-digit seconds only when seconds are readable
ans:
2.51
